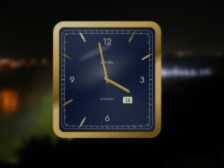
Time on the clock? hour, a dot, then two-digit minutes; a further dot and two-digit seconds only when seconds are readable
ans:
3.58
